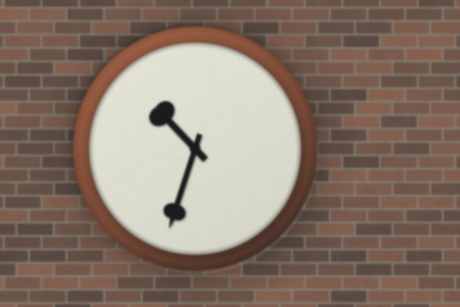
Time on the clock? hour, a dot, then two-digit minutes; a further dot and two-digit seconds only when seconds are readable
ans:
10.33
